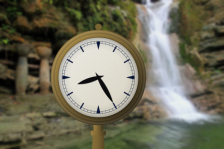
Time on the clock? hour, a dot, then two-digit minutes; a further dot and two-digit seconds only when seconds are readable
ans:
8.25
